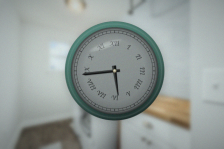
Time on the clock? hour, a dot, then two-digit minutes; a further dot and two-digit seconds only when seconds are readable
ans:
5.44
